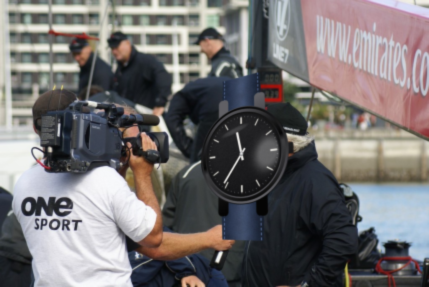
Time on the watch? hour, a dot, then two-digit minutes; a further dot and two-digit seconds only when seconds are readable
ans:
11.36
